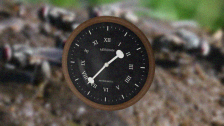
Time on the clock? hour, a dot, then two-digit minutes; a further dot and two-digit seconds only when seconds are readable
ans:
1.37
